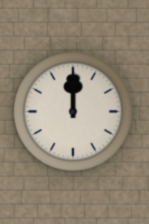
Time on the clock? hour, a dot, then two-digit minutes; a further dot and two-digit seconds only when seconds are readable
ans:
12.00
